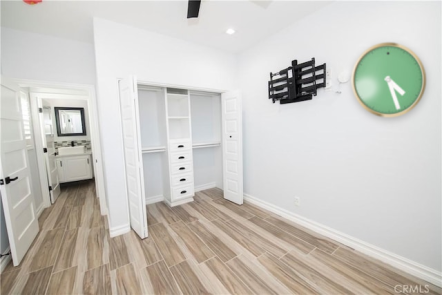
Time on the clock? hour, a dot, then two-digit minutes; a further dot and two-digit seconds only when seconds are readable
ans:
4.27
